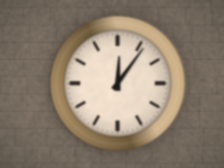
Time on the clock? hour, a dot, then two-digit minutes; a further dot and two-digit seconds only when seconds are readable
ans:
12.06
